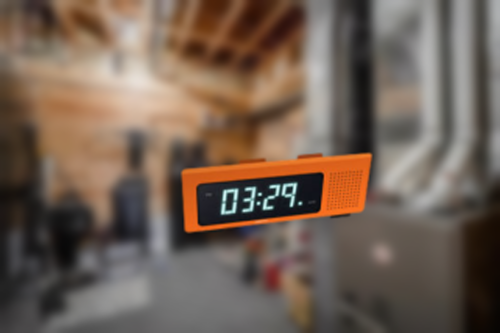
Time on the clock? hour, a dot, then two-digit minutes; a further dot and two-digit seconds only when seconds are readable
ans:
3.29
